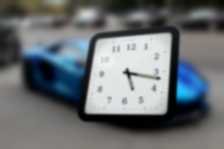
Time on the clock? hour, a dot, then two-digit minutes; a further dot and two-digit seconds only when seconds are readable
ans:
5.17
